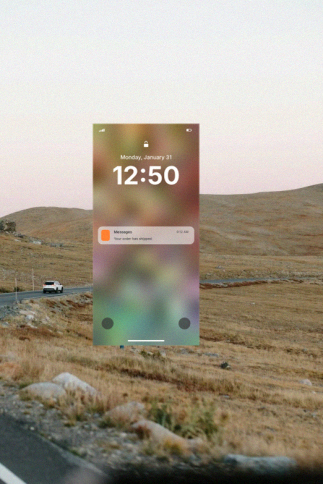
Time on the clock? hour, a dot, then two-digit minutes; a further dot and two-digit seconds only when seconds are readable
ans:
12.50
